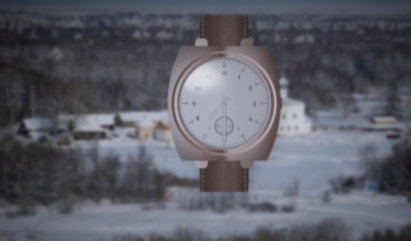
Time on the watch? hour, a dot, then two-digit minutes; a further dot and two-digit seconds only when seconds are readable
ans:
7.30
